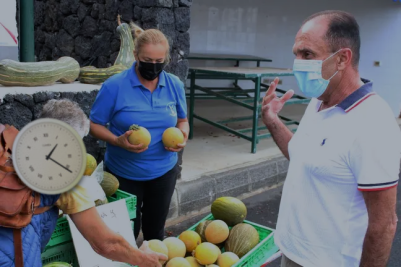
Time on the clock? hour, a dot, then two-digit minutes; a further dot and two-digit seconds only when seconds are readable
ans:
1.21
